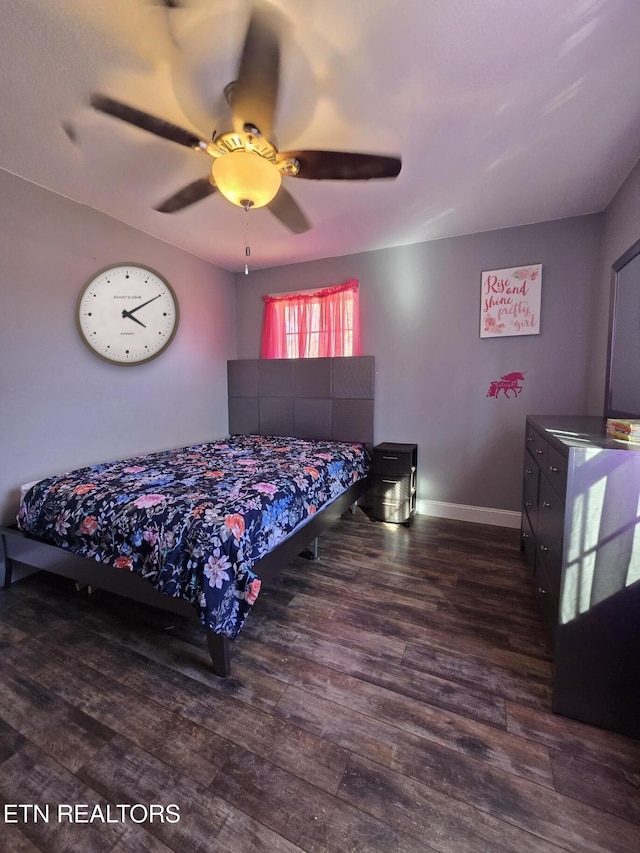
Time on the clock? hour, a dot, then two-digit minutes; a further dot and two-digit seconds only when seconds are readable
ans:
4.10
